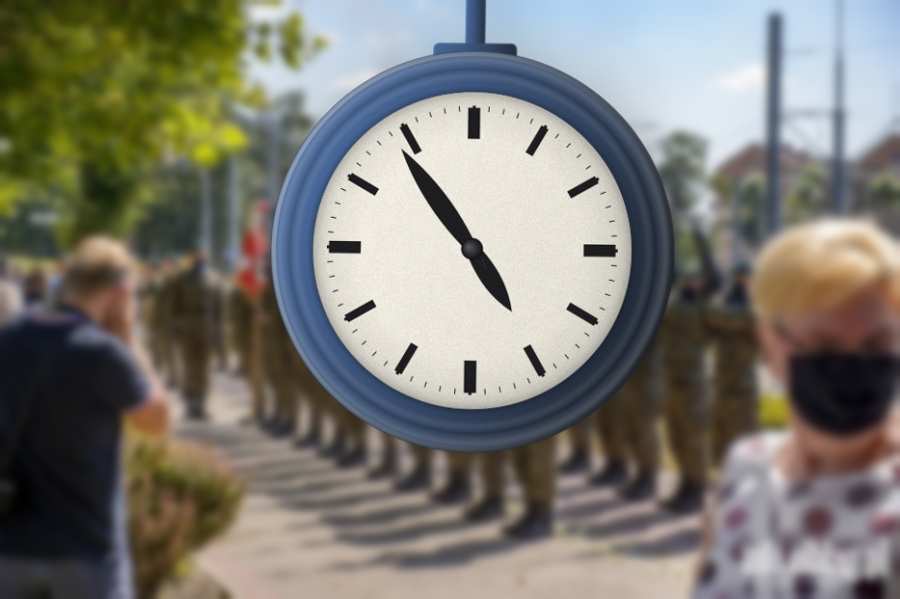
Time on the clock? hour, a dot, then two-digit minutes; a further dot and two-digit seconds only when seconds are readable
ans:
4.54
